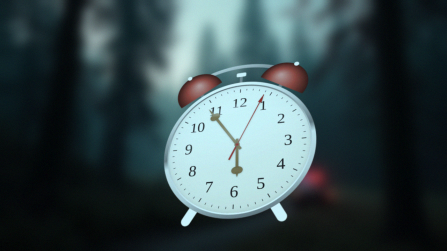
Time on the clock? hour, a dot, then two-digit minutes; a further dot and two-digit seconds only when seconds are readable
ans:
5.54.04
